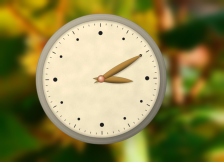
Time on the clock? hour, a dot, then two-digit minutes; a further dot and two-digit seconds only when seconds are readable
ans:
3.10
